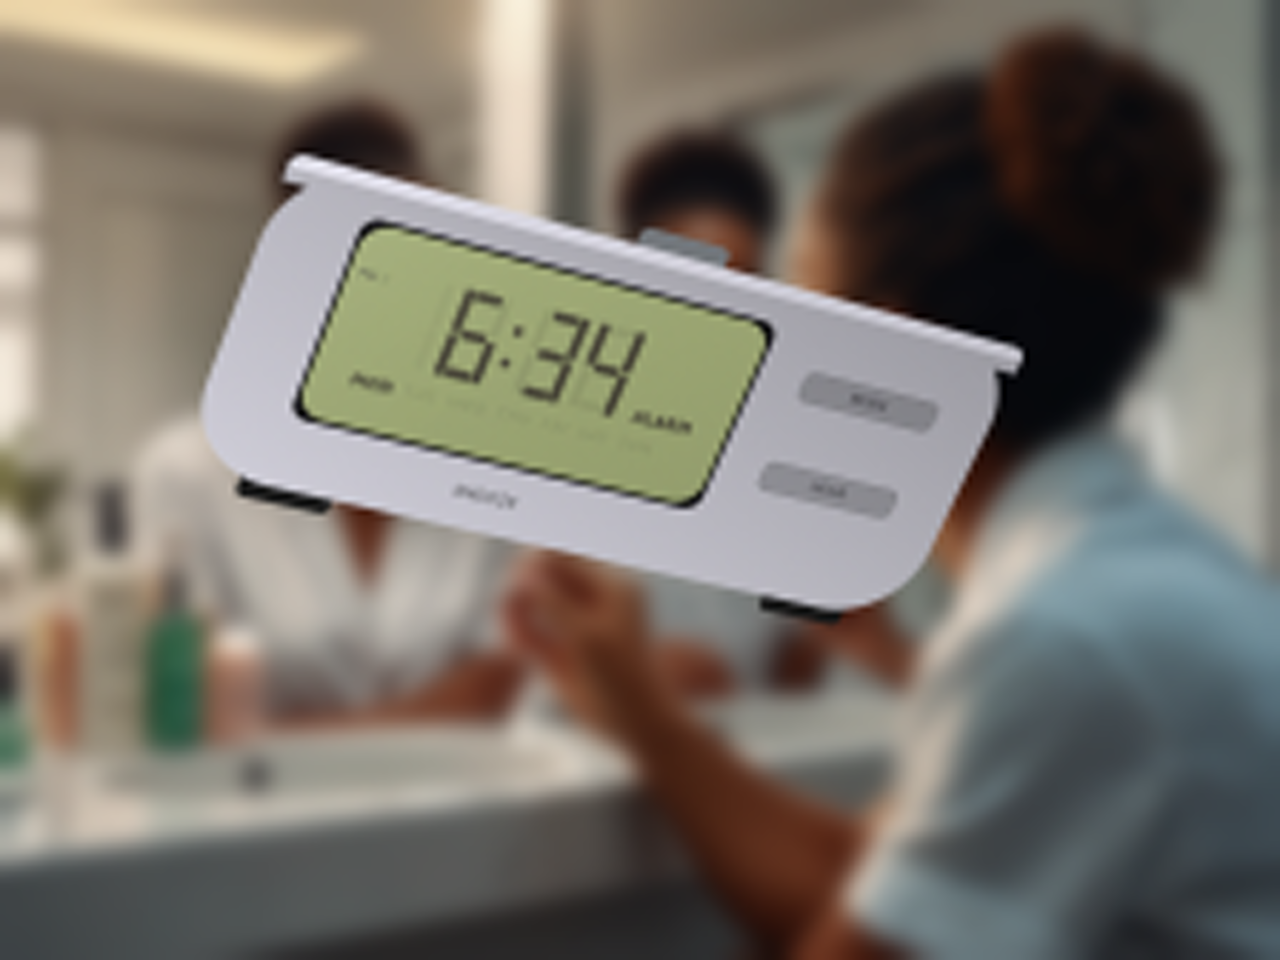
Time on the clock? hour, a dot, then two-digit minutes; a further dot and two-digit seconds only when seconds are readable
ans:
6.34
